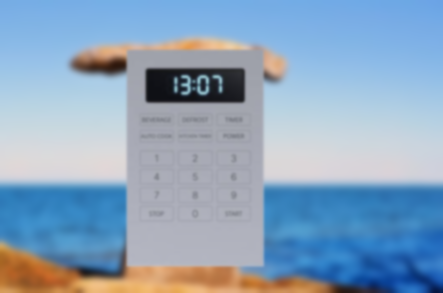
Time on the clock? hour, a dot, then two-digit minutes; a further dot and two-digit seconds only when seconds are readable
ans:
13.07
